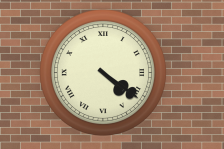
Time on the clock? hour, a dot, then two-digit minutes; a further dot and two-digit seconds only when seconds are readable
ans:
4.21
